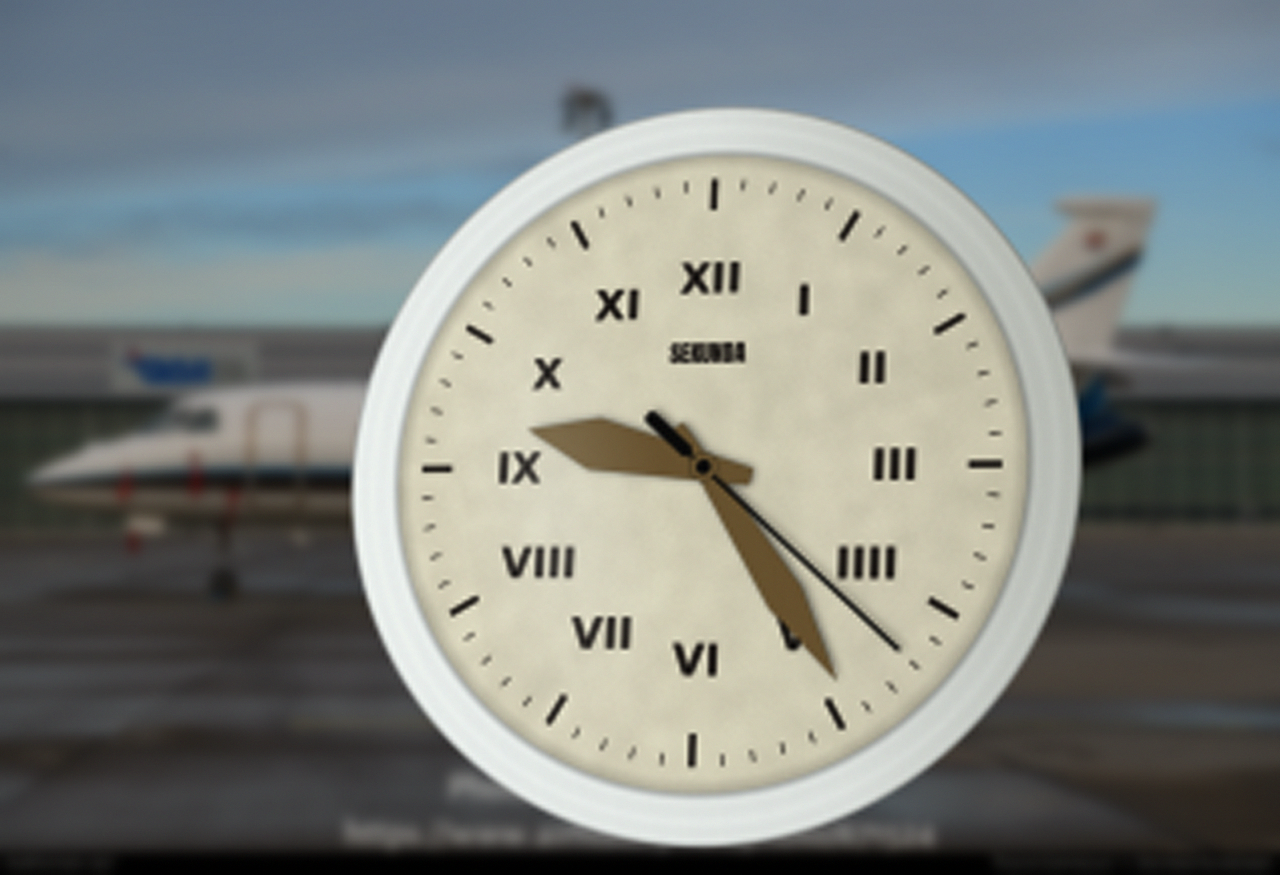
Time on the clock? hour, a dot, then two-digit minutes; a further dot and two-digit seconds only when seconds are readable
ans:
9.24.22
